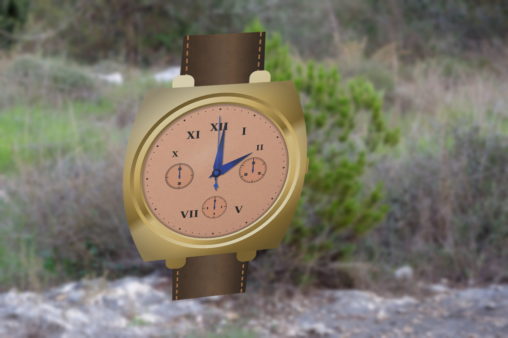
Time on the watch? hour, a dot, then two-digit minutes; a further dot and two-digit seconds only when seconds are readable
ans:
2.01
